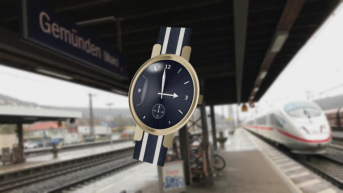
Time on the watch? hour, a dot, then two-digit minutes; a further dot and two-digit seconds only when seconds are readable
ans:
2.59
